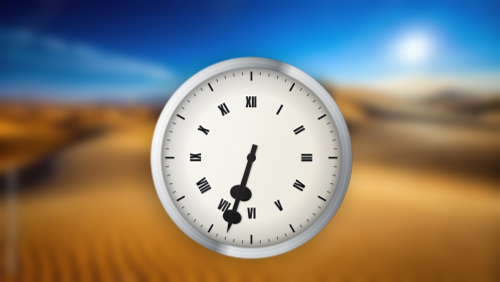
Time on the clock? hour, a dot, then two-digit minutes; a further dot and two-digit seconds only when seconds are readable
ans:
6.33
